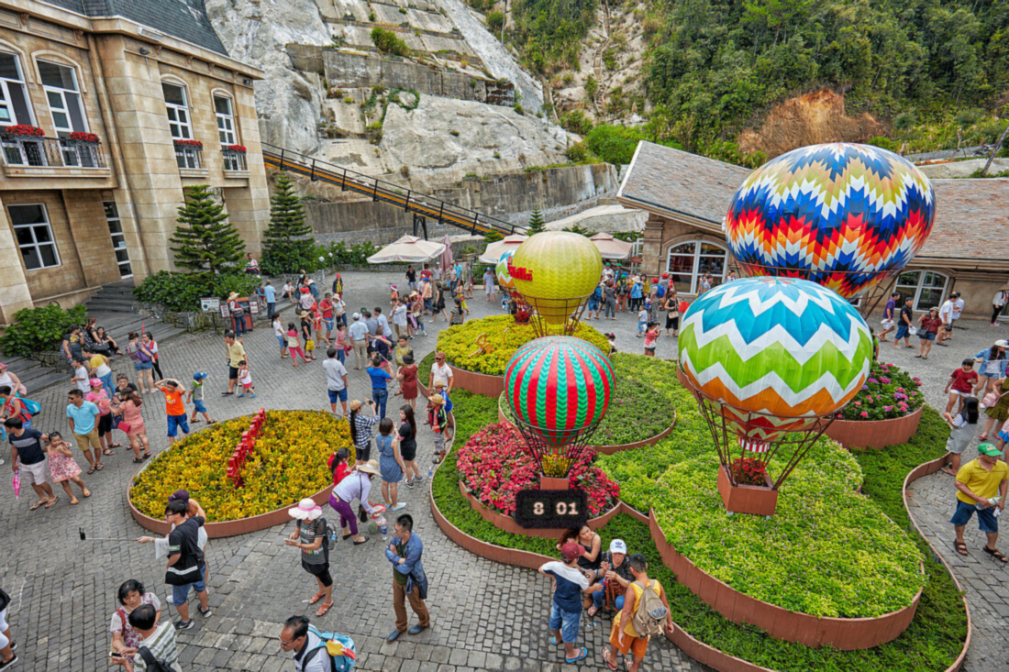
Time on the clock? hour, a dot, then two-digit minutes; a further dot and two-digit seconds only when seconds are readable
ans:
8.01
